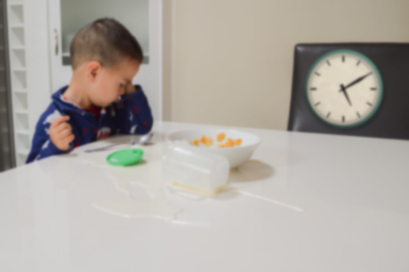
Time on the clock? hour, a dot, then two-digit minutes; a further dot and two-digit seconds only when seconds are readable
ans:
5.10
